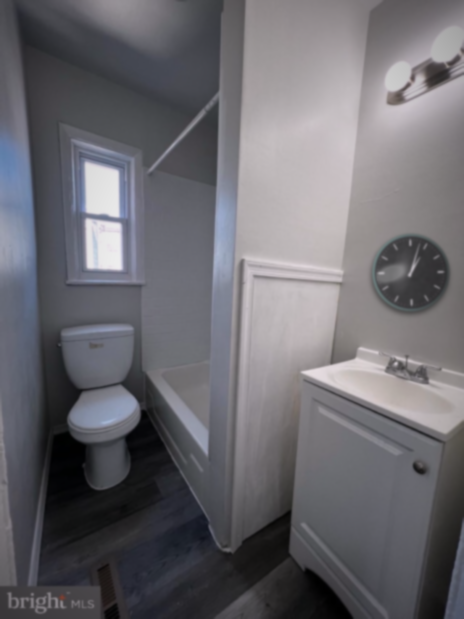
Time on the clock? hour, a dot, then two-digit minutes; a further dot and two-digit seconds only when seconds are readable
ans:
1.03
